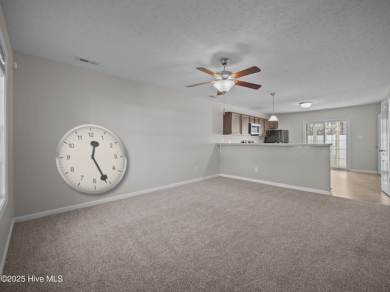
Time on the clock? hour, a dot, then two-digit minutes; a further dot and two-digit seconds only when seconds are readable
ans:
12.26
